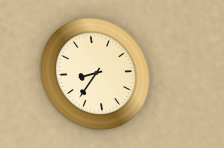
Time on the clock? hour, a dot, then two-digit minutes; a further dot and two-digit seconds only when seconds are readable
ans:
8.37
